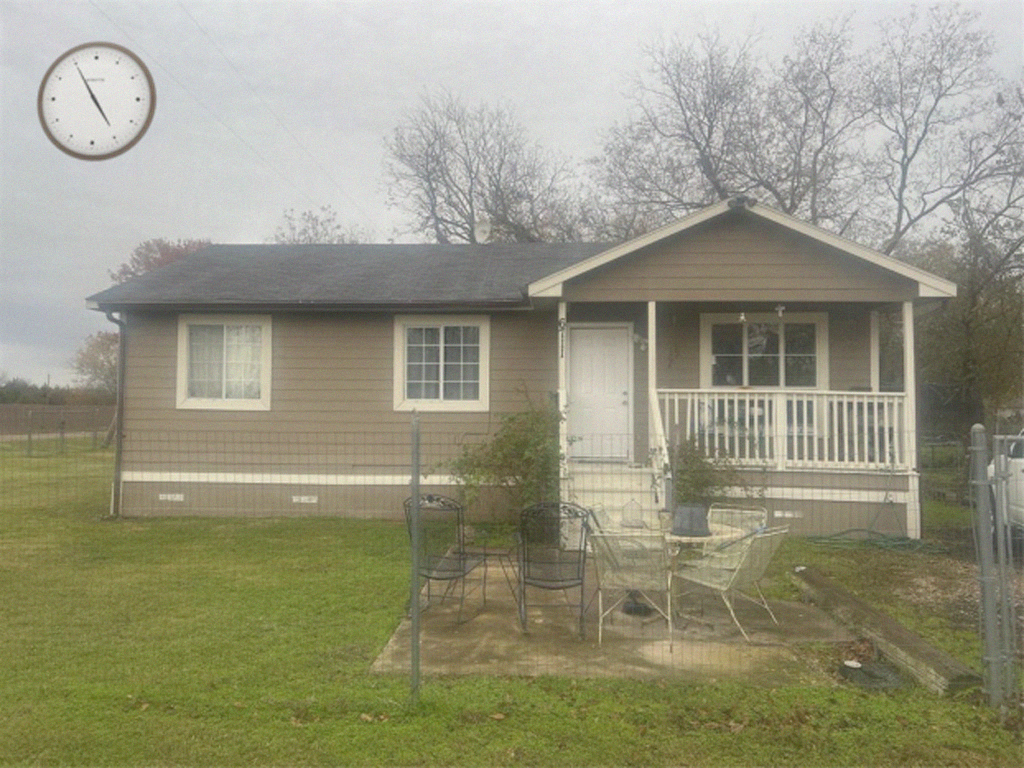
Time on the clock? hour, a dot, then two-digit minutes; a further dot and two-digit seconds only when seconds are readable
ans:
4.55
